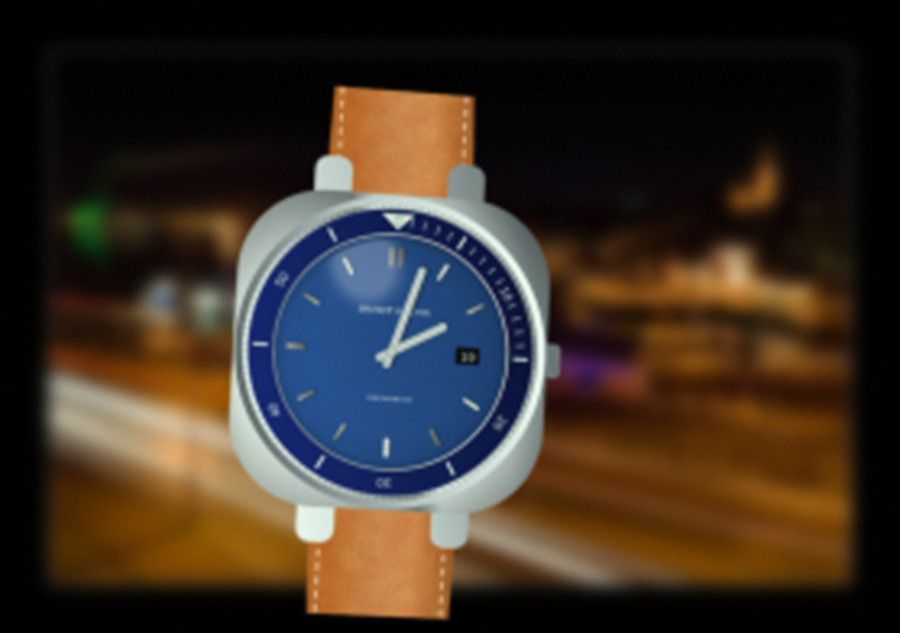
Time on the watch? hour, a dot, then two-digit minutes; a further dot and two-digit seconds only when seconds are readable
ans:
2.03
